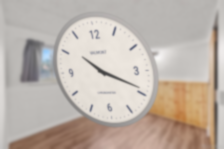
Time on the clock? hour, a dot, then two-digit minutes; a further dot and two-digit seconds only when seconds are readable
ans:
10.19
